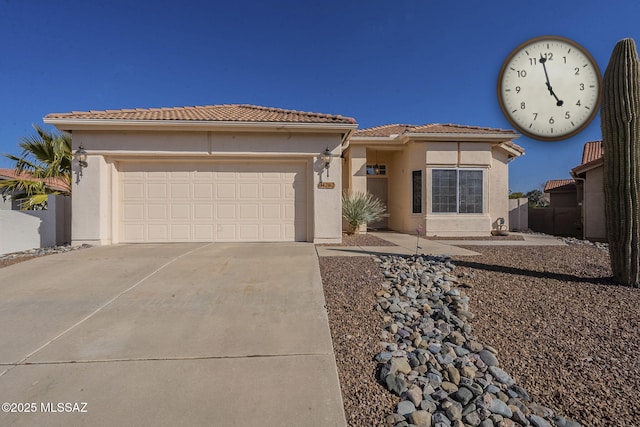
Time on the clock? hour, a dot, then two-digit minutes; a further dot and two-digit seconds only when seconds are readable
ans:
4.58
